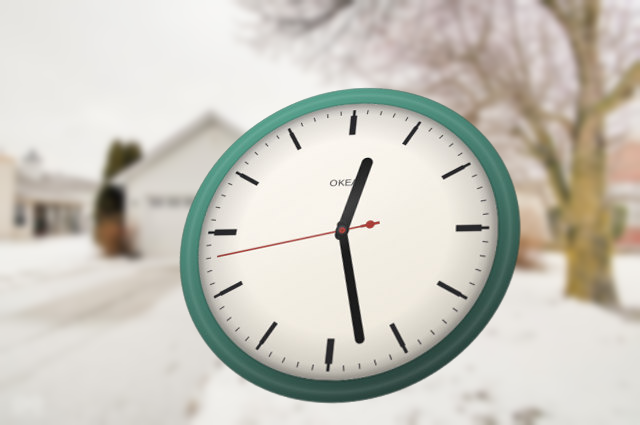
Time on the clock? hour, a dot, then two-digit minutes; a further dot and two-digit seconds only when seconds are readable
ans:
12.27.43
